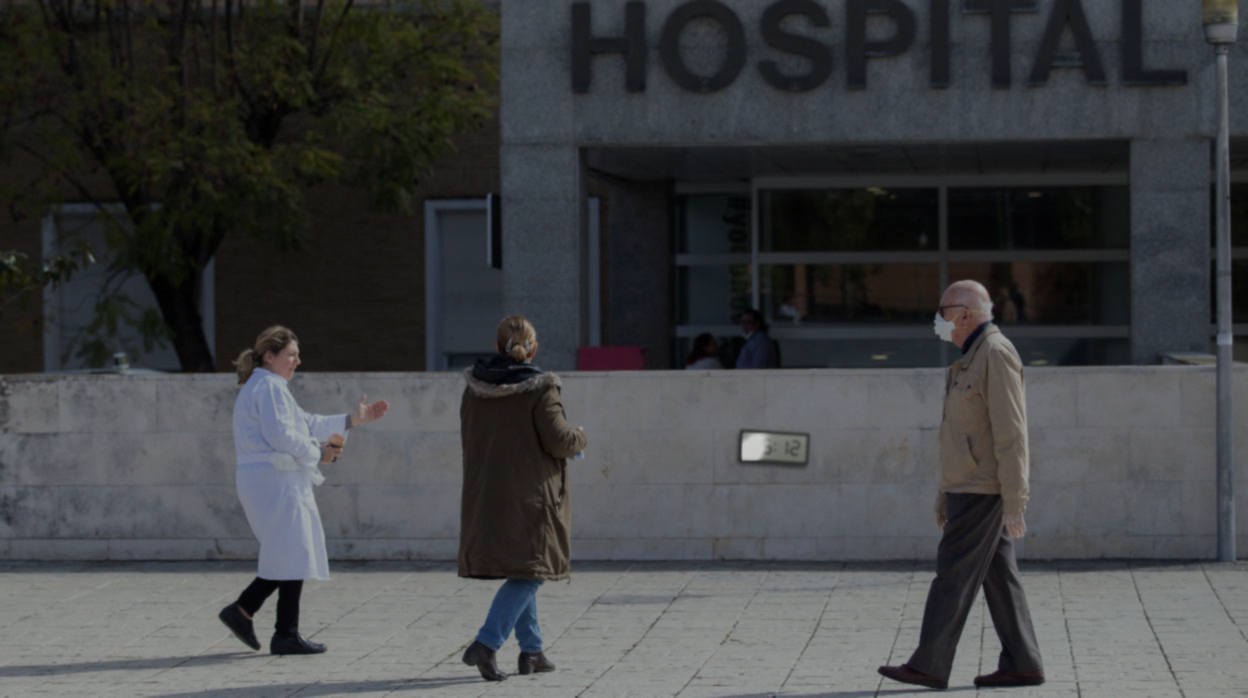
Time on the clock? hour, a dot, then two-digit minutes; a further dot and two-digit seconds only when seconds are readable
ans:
5.12
